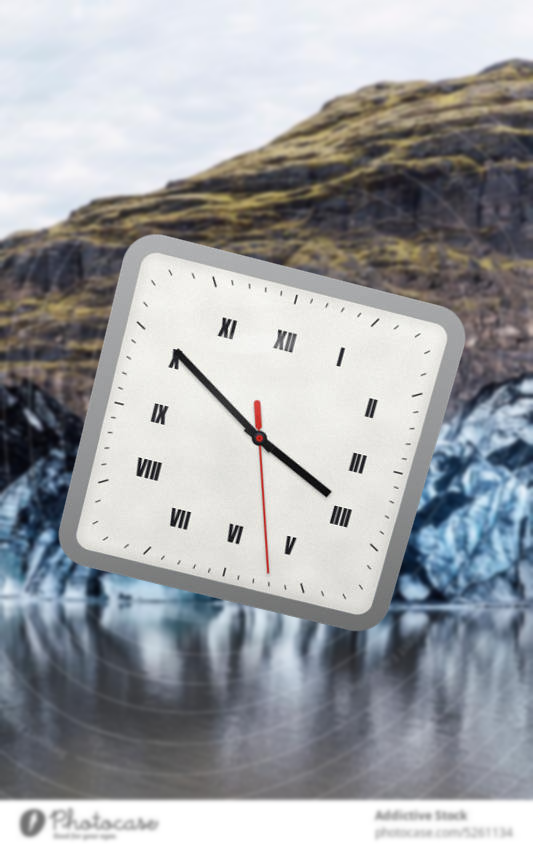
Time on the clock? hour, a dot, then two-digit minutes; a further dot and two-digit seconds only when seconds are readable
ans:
3.50.27
